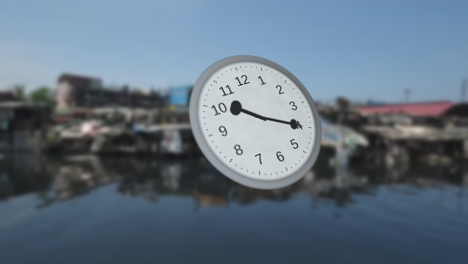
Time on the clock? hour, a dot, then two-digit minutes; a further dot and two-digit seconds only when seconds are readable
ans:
10.20
